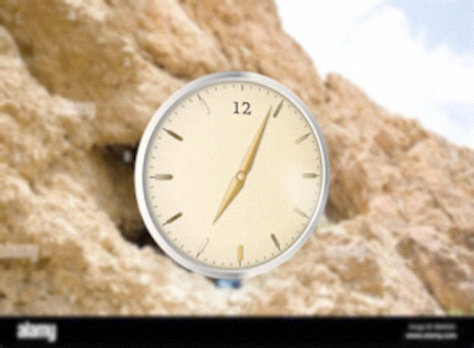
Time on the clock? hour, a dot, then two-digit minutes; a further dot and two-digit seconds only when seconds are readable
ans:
7.04
